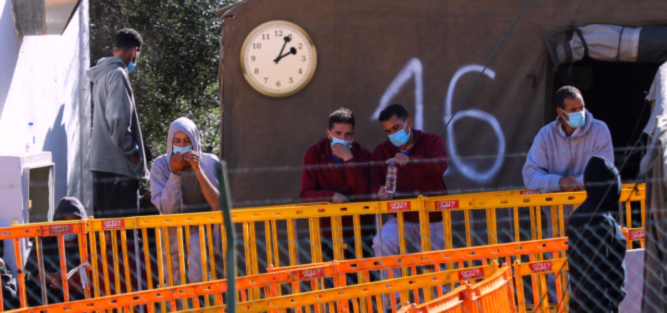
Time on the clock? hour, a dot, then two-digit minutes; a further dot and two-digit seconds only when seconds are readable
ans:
2.04
